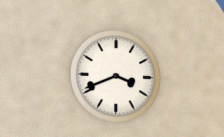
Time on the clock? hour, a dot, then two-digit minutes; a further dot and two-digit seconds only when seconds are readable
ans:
3.41
